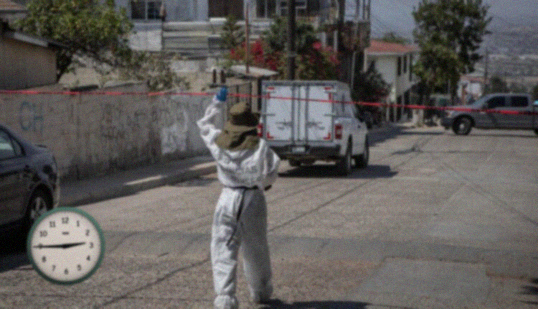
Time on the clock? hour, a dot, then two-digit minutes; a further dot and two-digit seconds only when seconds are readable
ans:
2.45
